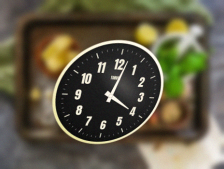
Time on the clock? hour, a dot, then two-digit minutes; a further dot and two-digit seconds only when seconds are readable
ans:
4.02
